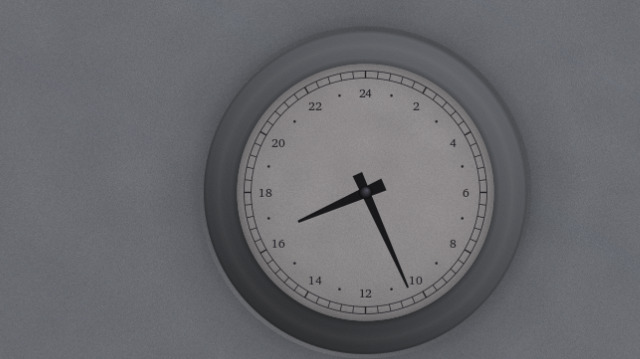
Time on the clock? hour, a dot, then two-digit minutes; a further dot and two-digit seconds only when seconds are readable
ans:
16.26
